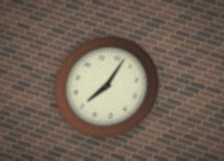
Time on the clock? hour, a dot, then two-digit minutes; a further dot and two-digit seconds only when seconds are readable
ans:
7.02
